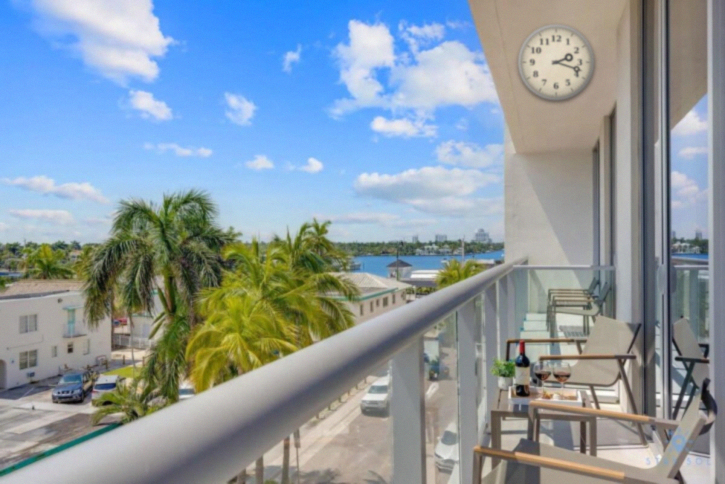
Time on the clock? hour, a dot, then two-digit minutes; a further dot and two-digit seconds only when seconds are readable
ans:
2.18
